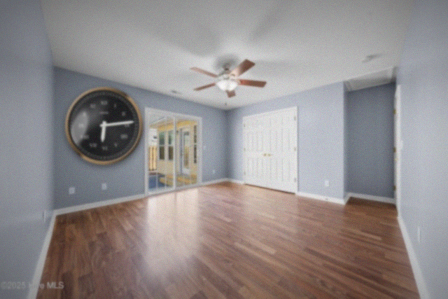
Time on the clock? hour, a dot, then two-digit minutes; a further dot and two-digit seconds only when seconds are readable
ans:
6.14
